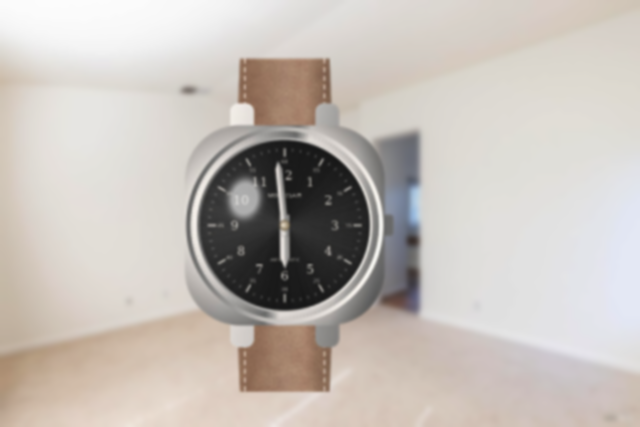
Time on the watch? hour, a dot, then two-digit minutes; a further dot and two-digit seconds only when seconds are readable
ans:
5.59
